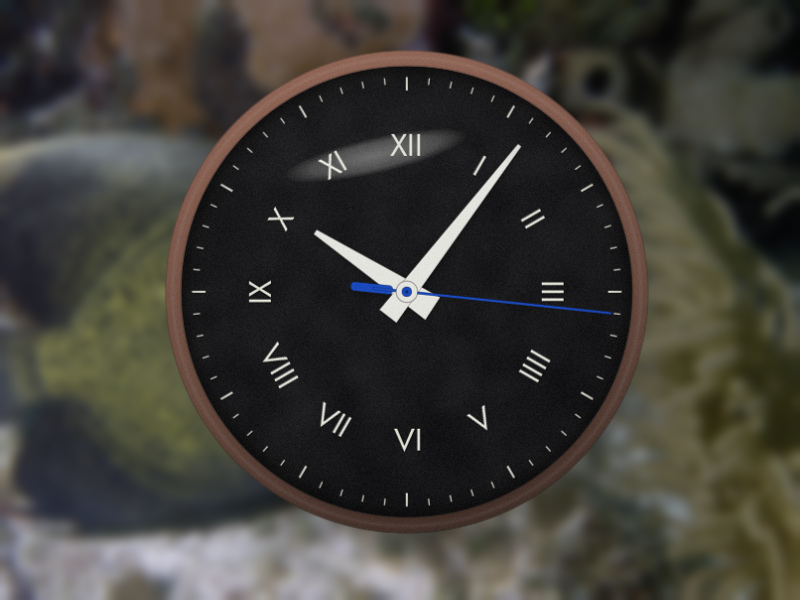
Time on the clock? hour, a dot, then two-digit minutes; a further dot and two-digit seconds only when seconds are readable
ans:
10.06.16
